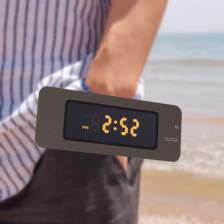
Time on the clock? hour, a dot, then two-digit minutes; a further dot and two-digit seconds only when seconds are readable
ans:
2.52
